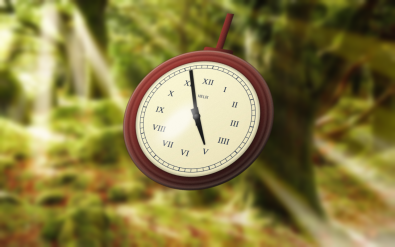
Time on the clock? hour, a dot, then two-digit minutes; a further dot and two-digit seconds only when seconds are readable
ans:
4.56
